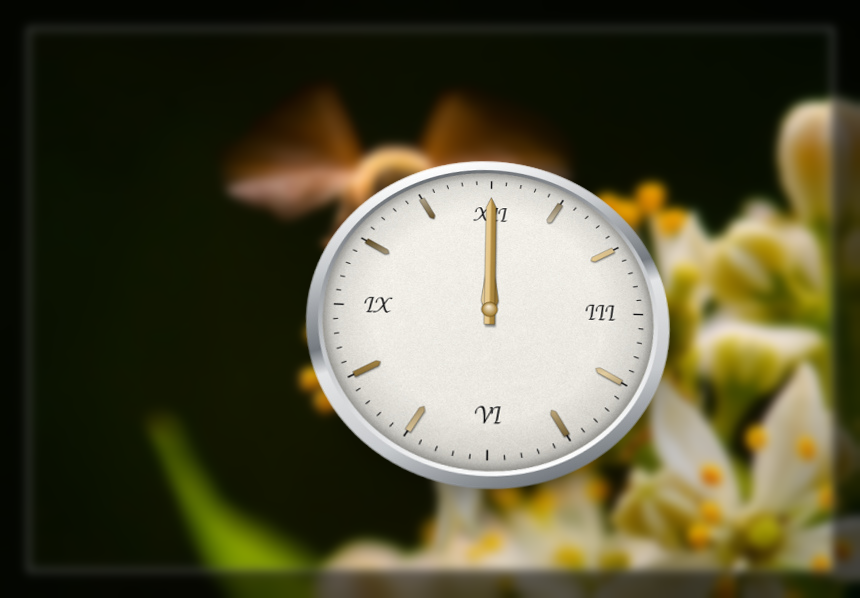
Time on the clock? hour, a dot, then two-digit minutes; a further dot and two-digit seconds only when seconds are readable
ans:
12.00
